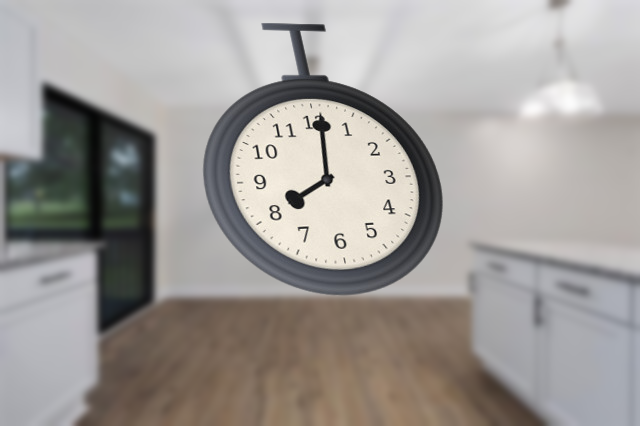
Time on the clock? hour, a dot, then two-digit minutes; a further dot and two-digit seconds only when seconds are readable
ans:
8.01
